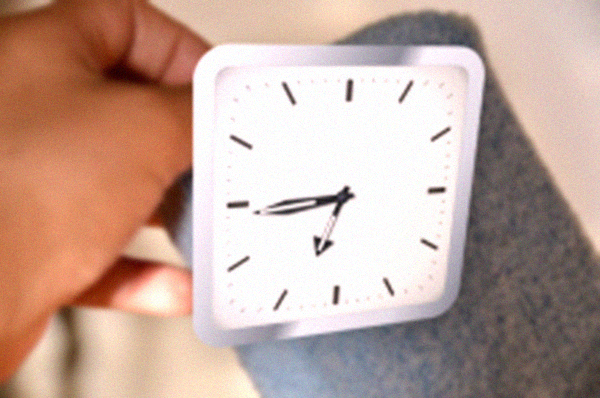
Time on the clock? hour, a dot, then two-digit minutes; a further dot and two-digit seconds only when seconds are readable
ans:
6.44
